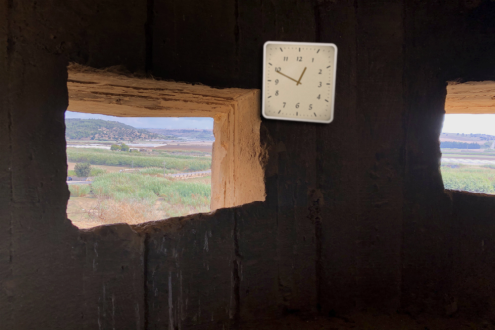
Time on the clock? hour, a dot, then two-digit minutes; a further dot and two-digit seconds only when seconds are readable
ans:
12.49
